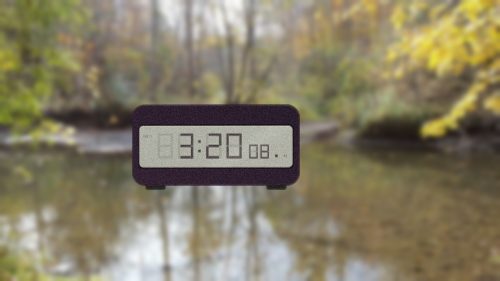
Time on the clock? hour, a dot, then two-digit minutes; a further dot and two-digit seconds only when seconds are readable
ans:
3.20.08
